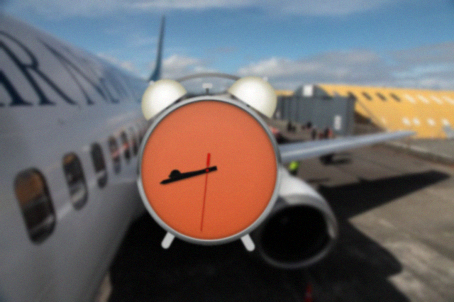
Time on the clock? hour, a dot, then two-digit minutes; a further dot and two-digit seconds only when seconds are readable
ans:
8.42.31
